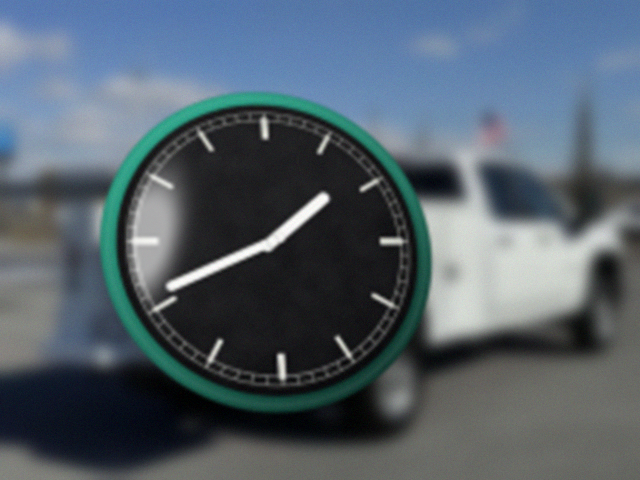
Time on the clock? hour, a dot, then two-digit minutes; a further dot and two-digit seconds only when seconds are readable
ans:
1.41
